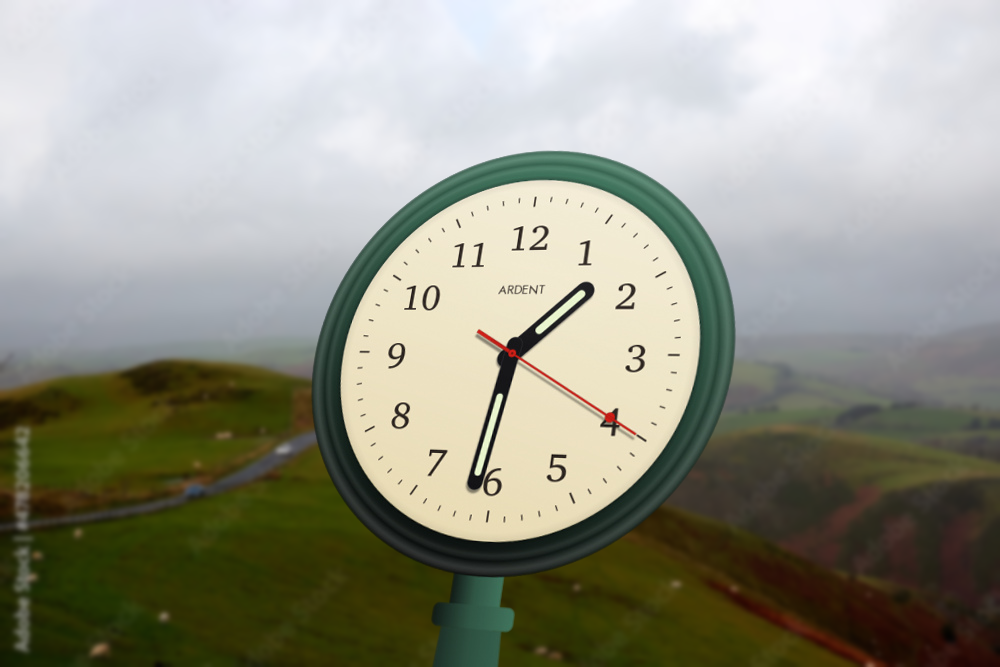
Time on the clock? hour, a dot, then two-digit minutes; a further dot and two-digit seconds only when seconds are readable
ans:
1.31.20
